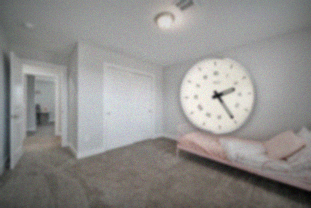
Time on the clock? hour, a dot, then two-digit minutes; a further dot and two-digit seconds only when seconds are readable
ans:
2.25
